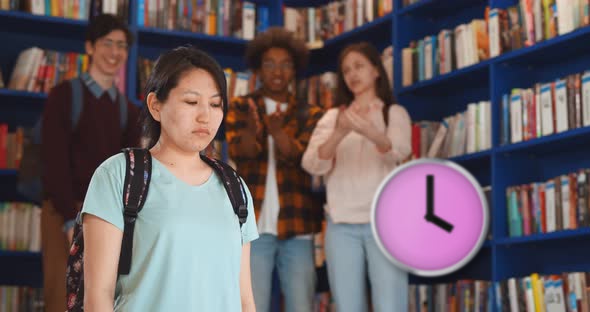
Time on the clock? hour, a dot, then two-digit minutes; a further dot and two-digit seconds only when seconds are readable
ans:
4.00
